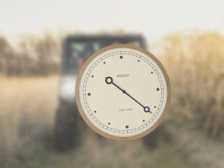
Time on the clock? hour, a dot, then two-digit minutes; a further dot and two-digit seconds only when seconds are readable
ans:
10.22
